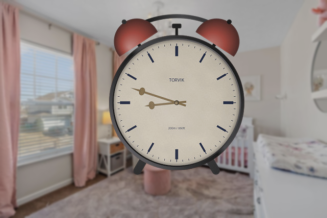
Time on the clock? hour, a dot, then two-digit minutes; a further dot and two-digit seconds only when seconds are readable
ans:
8.48
